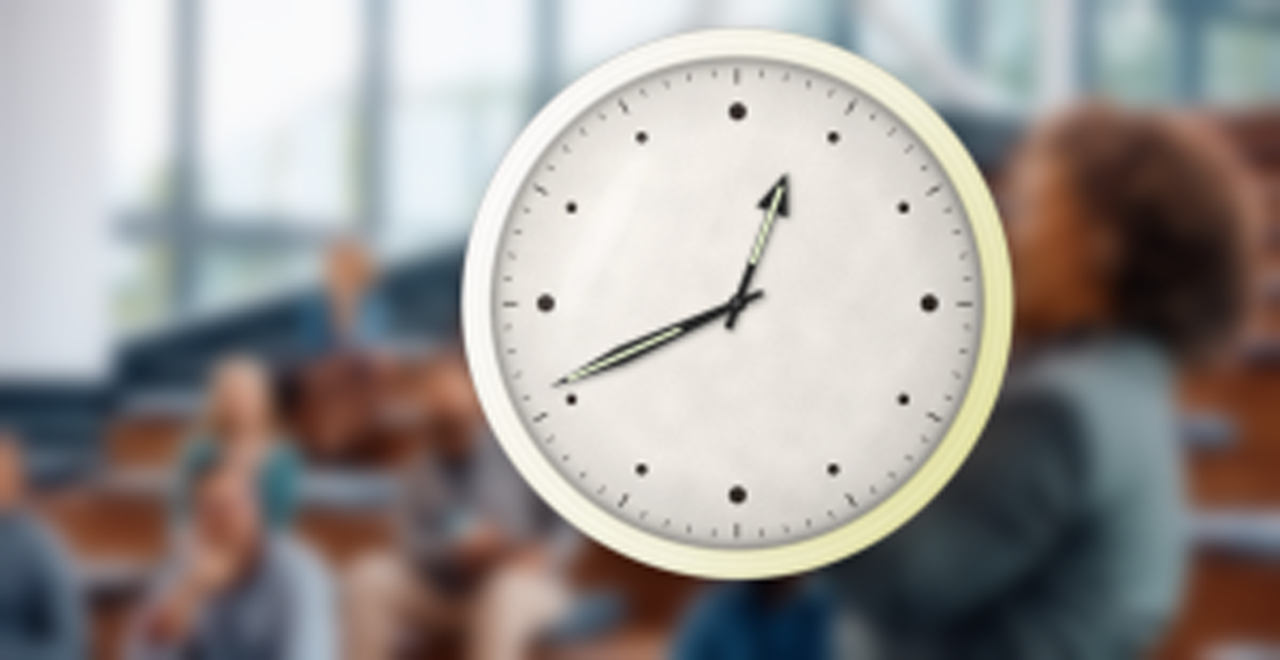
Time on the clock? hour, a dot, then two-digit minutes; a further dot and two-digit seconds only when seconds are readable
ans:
12.41
